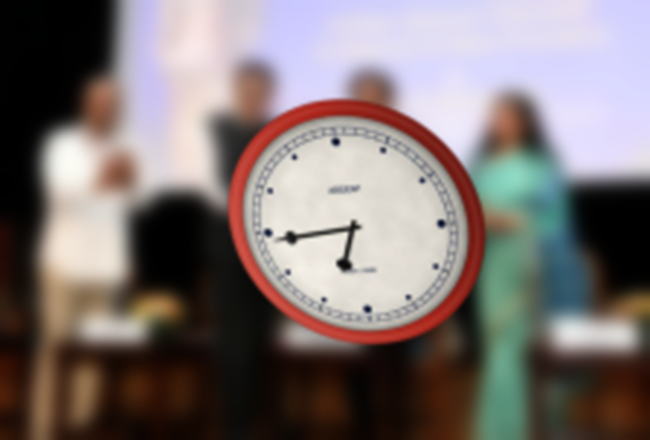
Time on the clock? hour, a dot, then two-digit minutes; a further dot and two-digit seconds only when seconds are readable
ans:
6.44
